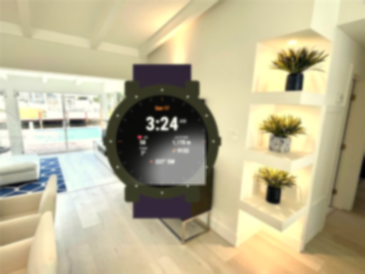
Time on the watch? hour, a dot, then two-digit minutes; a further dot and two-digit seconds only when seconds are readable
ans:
3.24
